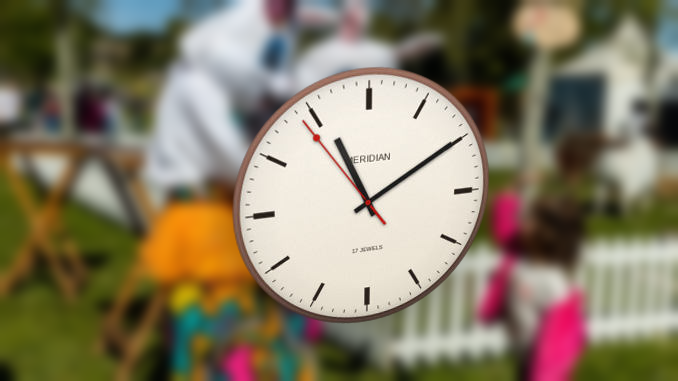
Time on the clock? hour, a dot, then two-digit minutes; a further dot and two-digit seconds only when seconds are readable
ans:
11.09.54
